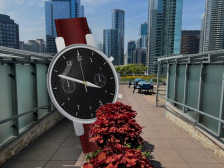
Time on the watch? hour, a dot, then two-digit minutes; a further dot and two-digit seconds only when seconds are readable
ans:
3.49
